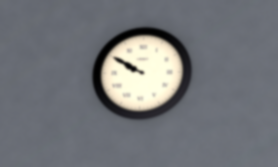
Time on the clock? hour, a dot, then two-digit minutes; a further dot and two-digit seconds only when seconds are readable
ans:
9.50
